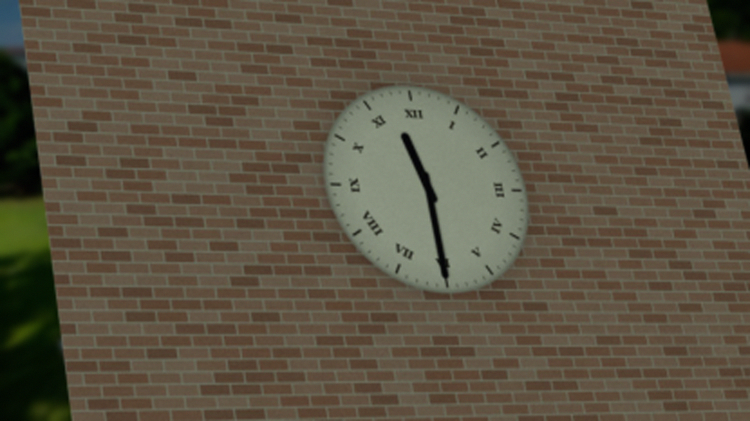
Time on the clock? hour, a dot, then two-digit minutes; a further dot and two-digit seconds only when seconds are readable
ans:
11.30
